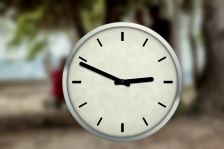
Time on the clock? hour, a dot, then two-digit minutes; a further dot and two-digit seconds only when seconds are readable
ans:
2.49
